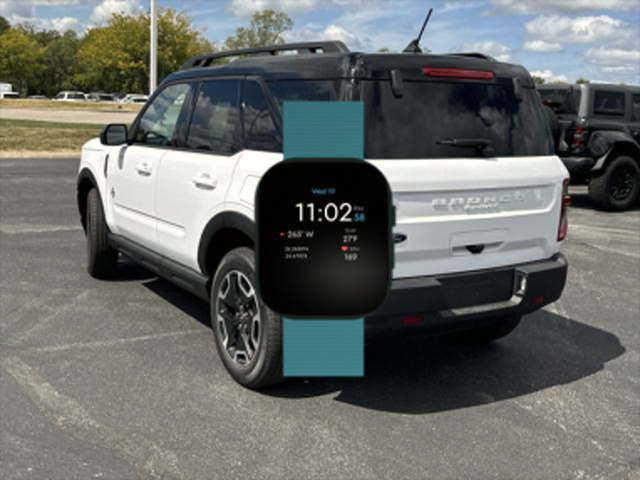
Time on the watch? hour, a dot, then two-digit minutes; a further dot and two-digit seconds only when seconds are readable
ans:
11.02
